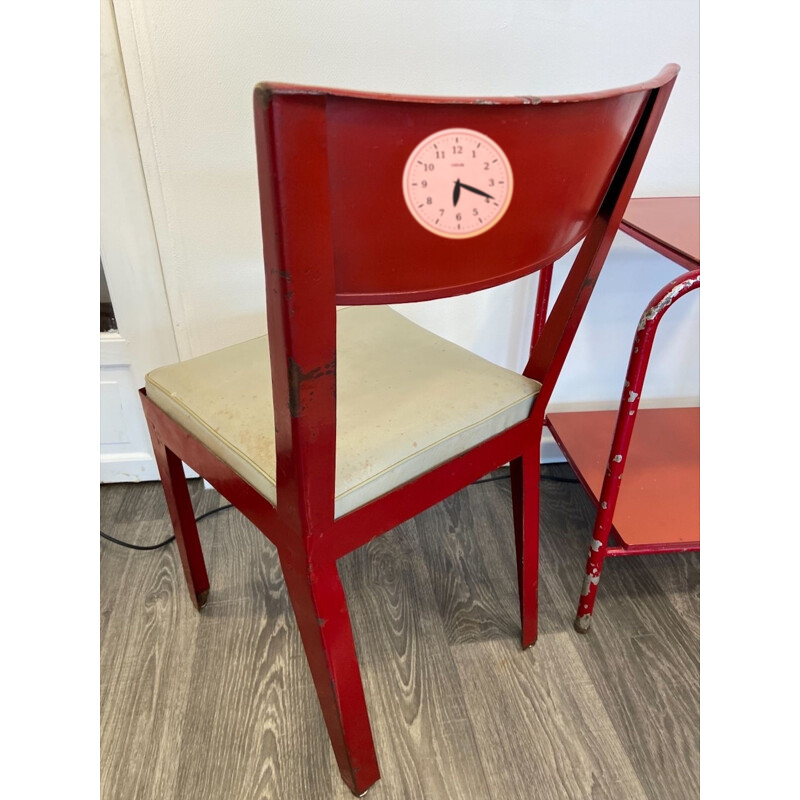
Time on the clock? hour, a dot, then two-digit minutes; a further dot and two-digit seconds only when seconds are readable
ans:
6.19
